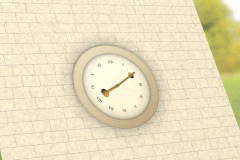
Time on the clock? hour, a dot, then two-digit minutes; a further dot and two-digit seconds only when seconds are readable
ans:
8.10
